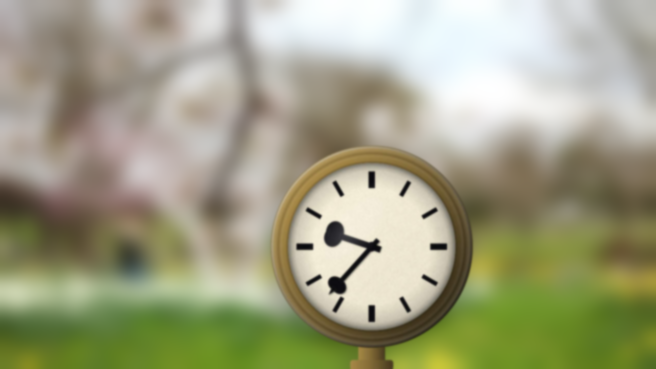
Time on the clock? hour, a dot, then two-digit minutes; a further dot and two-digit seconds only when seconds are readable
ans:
9.37
